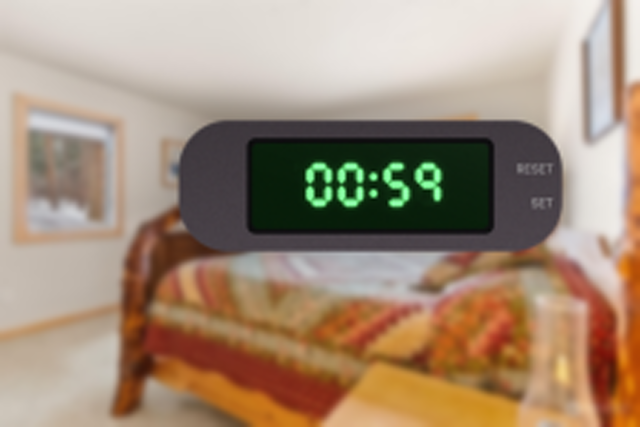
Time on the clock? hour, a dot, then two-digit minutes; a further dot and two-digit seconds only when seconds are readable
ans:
0.59
